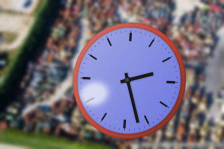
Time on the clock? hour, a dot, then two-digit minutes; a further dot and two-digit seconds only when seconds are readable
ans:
2.27
